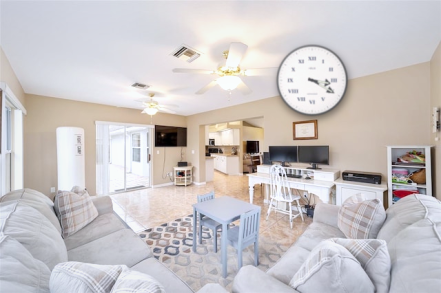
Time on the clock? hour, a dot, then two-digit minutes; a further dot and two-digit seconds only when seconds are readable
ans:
3.20
